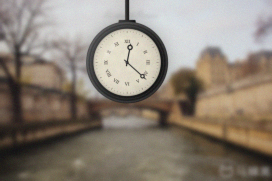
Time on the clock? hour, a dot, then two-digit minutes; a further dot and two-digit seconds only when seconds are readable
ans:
12.22
